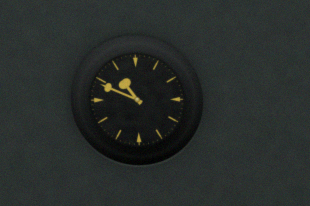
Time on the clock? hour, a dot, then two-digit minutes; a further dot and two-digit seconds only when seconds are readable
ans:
10.49
